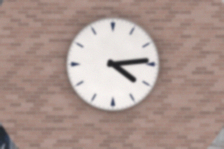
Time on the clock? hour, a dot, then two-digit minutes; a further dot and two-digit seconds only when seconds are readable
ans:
4.14
